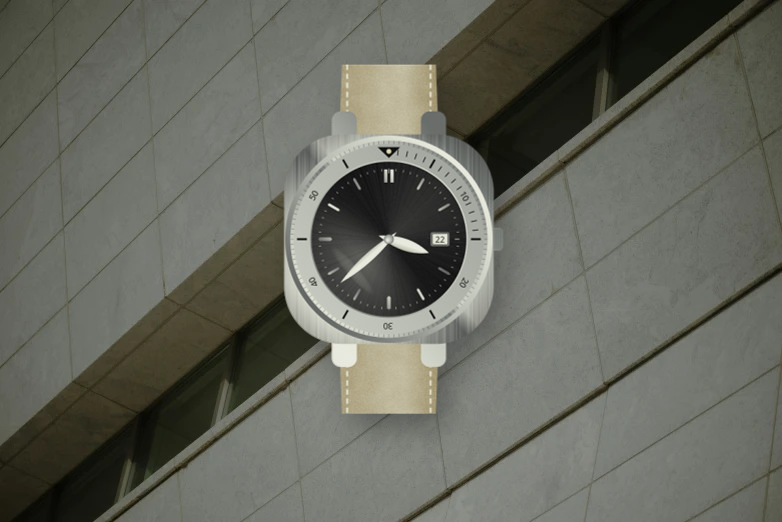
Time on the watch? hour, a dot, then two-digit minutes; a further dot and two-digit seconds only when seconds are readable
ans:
3.38
